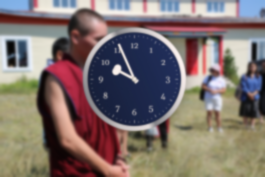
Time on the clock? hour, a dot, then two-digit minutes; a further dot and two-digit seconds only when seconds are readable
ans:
9.56
